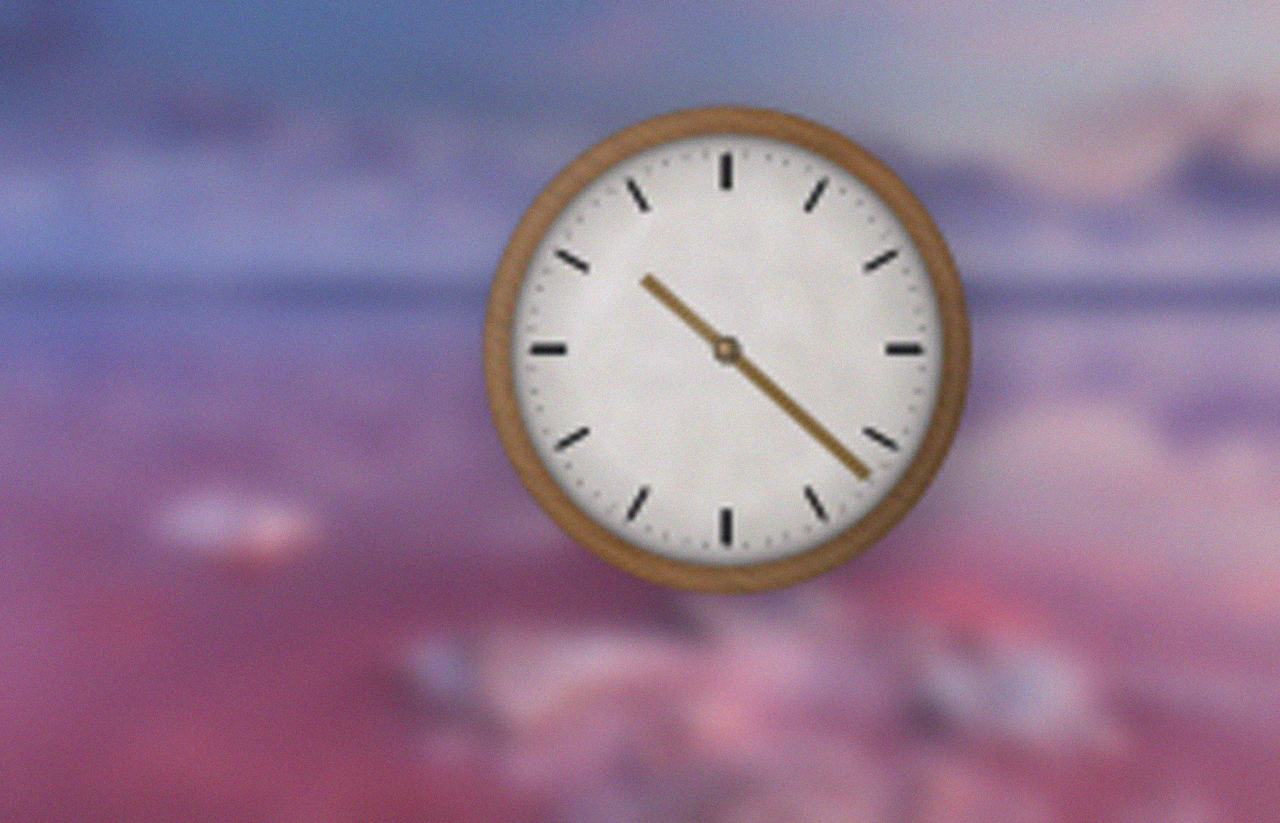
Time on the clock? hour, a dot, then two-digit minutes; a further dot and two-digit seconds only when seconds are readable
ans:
10.22
